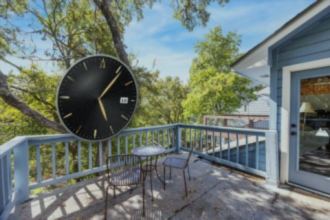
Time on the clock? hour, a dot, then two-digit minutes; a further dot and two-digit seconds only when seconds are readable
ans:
5.06
